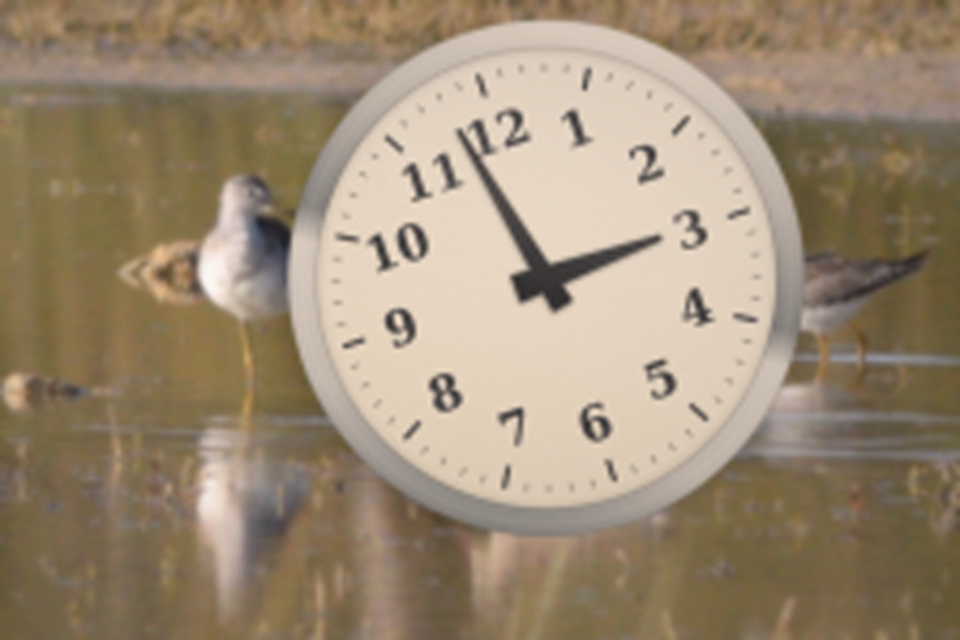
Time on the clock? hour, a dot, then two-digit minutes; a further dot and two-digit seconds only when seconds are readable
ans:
2.58
